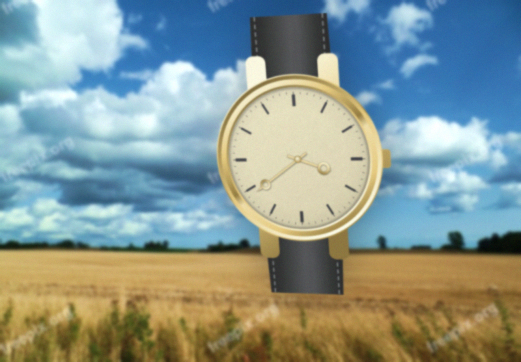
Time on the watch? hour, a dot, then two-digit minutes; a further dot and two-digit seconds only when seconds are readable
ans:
3.39
